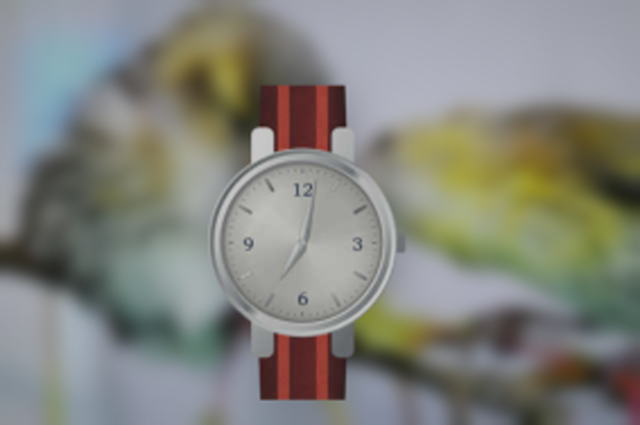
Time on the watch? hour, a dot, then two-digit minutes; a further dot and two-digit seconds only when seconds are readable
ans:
7.02
